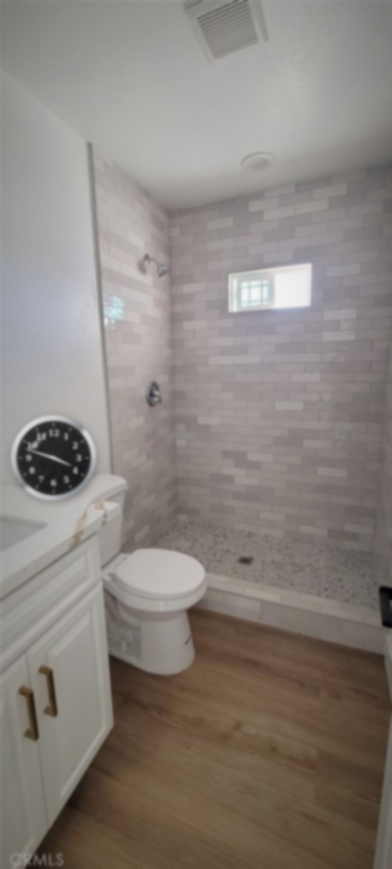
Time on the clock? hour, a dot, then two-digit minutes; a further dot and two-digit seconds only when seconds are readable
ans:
3.48
